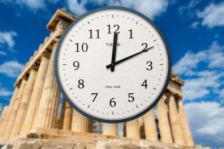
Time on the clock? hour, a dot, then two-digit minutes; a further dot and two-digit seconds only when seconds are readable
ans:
12.11
